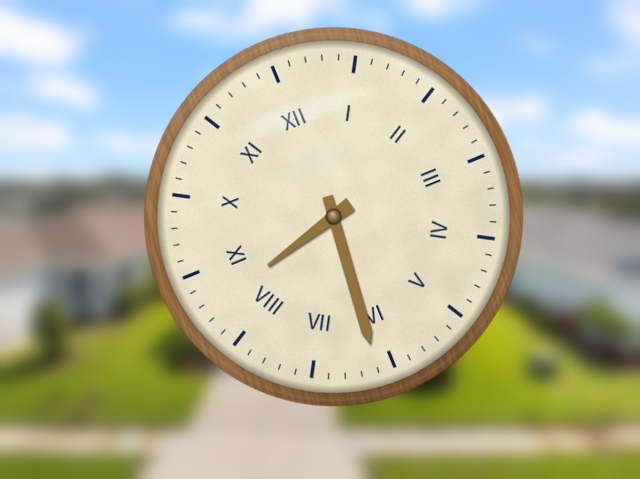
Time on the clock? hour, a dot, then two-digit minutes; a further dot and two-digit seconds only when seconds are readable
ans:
8.31
